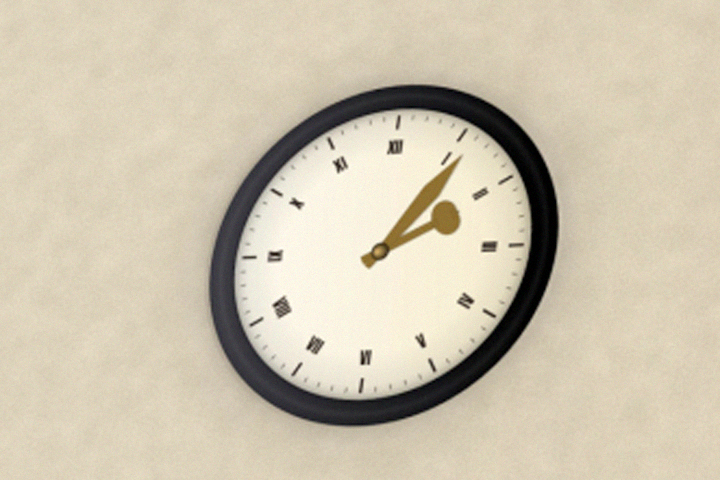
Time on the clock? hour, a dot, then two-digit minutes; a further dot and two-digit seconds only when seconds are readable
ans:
2.06
